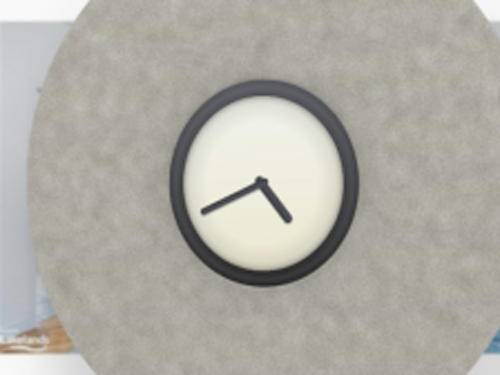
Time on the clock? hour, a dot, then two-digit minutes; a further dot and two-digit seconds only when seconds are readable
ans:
4.41
